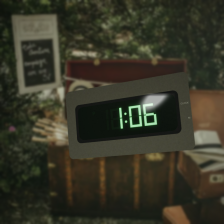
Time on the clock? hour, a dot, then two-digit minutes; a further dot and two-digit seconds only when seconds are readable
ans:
1.06
